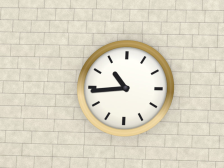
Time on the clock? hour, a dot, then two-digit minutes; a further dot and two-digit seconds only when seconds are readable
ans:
10.44
